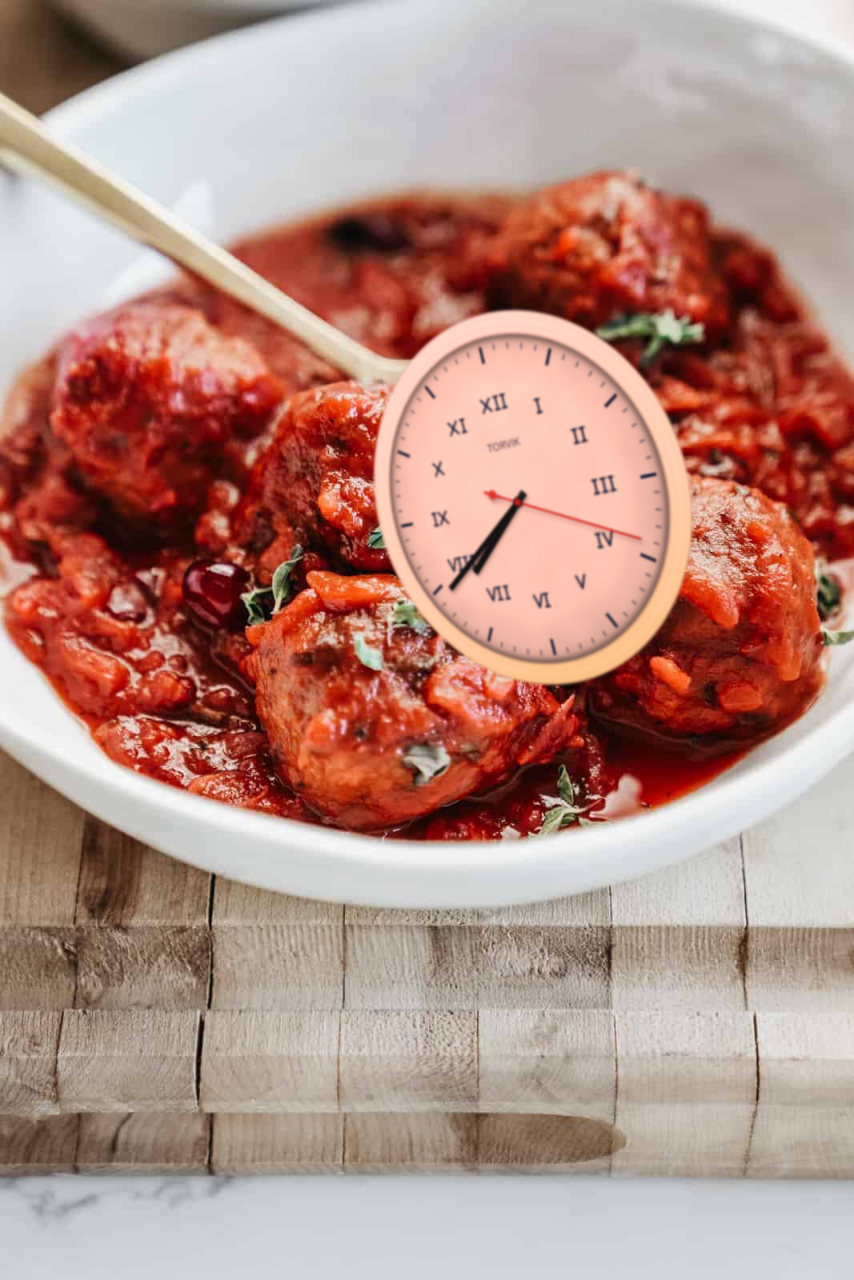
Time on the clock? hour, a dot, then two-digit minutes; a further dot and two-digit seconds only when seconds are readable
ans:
7.39.19
